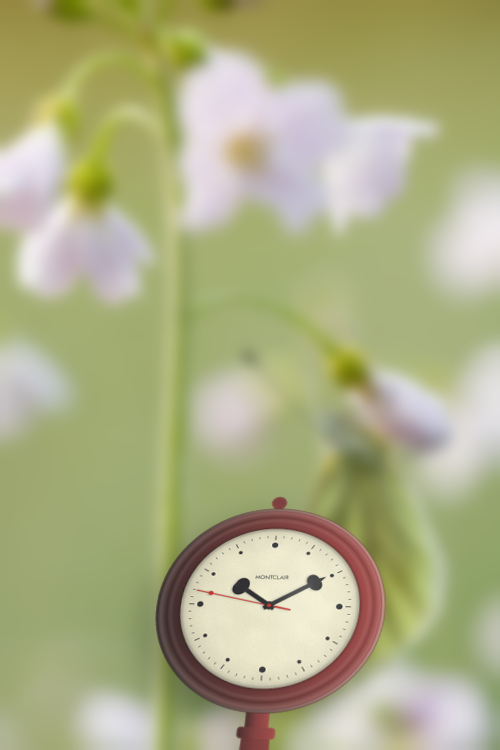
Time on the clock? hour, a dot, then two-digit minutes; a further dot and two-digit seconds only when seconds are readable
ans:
10.09.47
